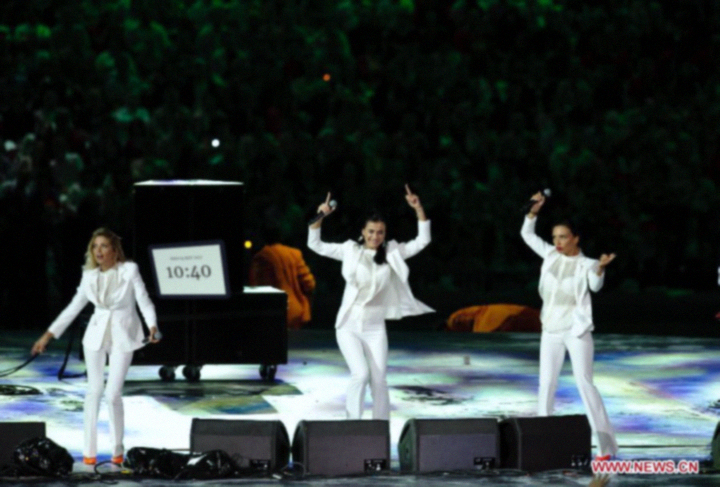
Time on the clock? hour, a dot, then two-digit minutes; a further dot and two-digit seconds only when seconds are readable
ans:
10.40
